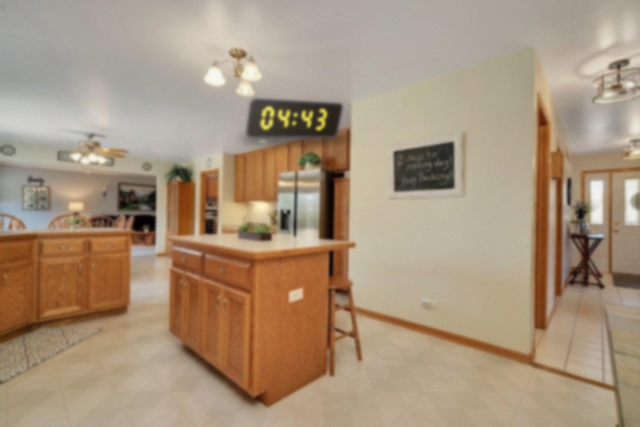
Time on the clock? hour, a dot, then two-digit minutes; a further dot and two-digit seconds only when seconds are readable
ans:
4.43
